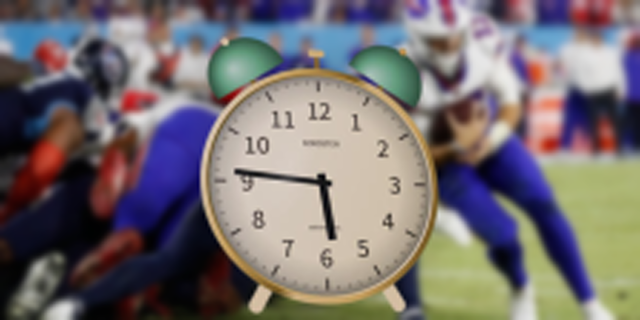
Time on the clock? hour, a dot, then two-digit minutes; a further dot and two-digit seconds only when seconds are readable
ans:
5.46
